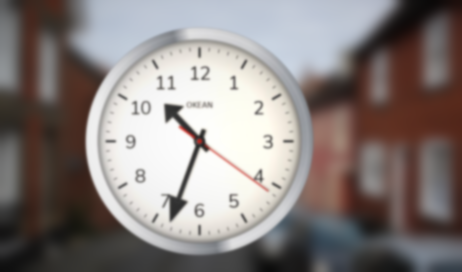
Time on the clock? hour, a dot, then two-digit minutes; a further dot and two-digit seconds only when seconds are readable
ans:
10.33.21
